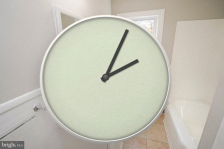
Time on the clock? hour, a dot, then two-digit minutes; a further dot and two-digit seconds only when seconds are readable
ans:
2.04
